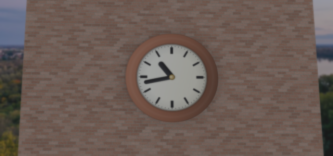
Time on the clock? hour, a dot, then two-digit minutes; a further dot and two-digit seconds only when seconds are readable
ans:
10.43
